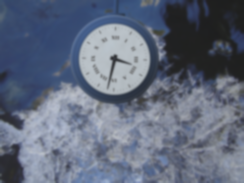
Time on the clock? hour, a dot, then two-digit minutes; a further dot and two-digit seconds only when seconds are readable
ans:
3.32
